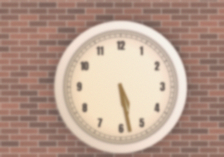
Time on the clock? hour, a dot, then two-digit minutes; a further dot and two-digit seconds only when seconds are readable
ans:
5.28
